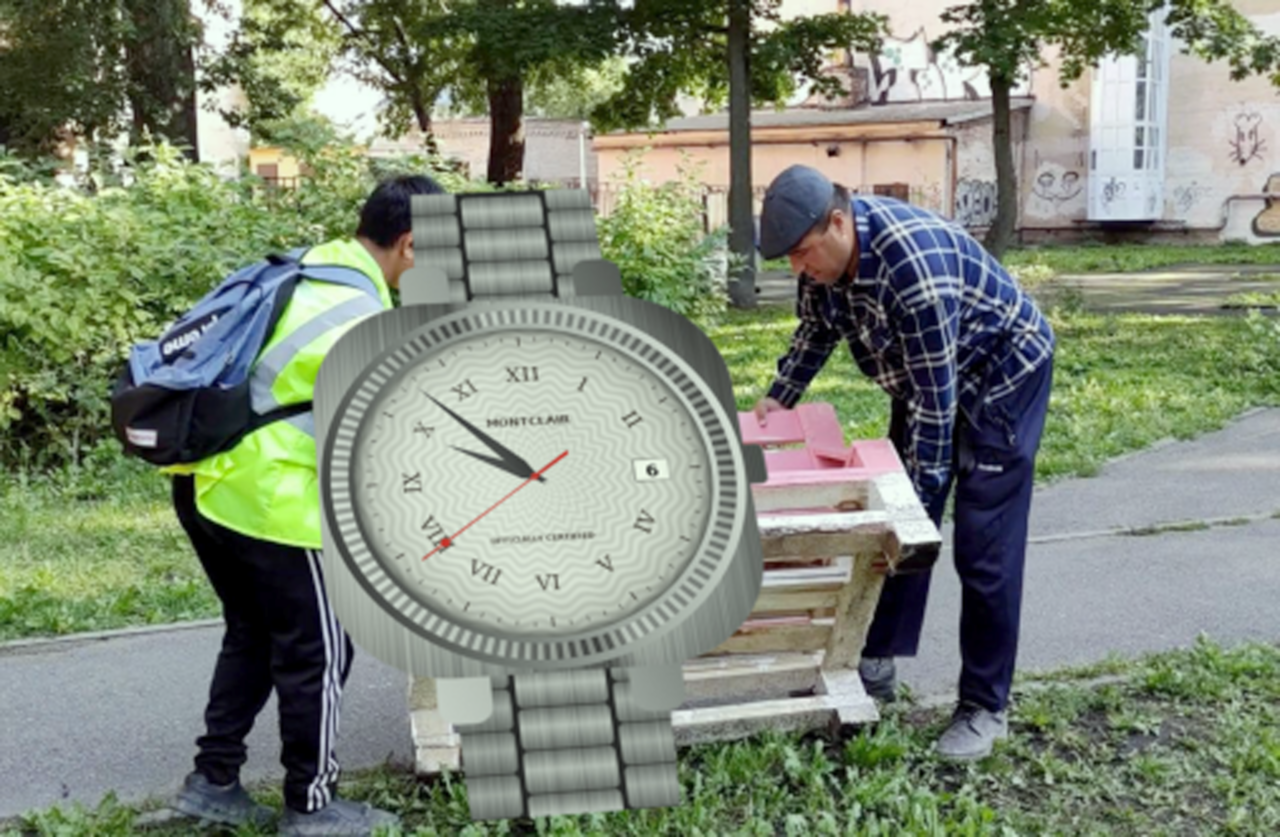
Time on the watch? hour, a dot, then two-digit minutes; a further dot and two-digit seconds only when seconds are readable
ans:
9.52.39
